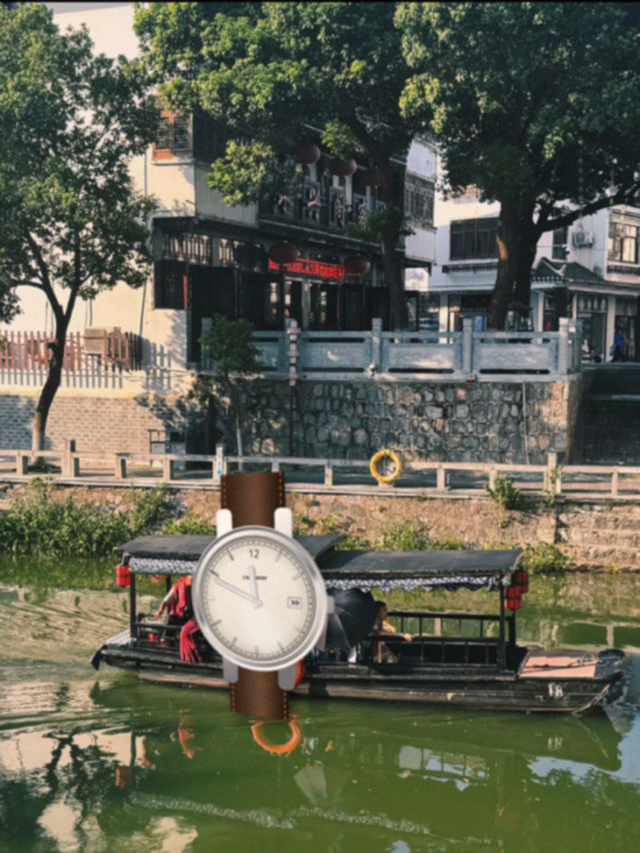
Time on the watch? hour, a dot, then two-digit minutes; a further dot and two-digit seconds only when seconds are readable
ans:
11.49
